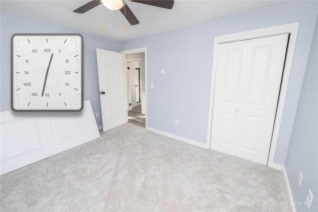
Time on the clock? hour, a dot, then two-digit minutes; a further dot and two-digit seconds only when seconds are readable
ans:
12.32
